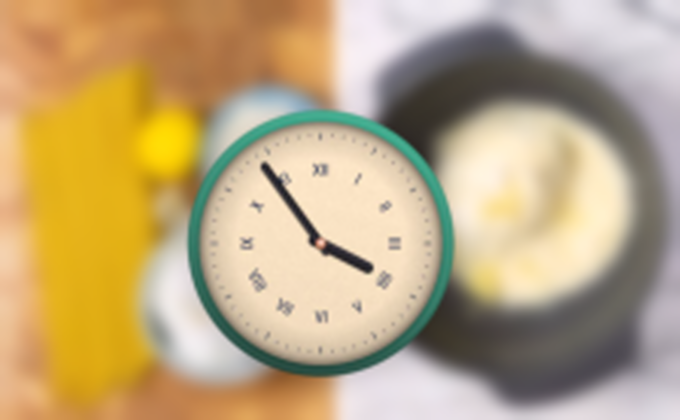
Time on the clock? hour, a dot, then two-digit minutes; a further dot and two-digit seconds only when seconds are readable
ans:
3.54
